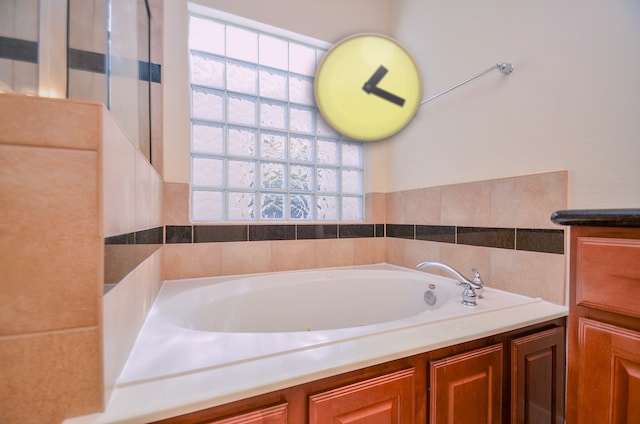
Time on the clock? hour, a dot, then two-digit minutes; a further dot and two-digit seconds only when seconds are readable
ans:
1.19
